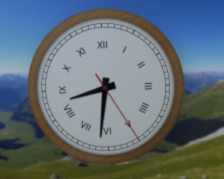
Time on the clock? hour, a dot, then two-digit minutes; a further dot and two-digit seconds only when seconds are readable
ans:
8.31.25
